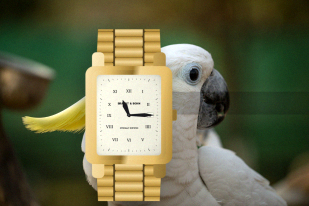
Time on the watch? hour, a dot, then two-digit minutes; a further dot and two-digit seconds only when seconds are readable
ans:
11.15
